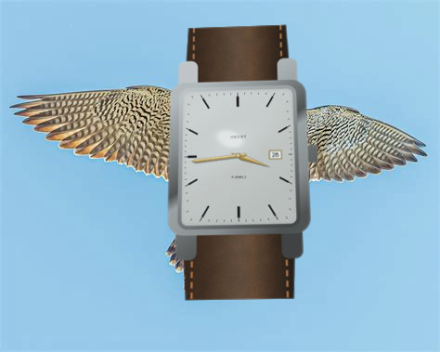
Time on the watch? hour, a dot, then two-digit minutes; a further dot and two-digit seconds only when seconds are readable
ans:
3.44
